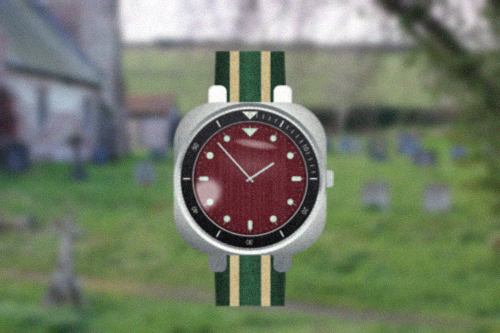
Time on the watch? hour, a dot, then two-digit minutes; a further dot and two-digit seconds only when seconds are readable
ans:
1.53
